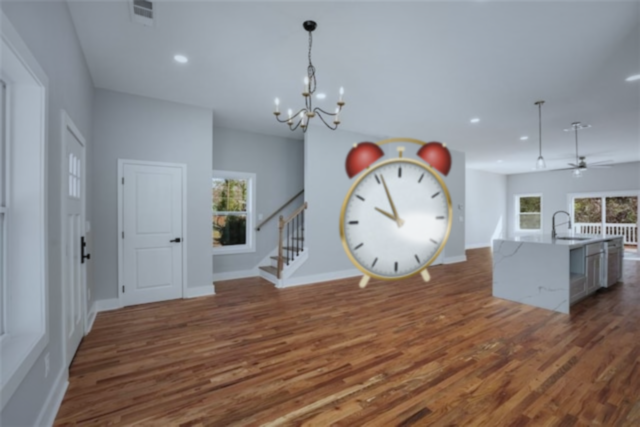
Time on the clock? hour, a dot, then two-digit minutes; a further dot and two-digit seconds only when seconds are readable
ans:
9.56
